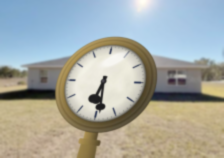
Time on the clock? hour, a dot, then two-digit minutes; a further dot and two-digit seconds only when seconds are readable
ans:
6.29
